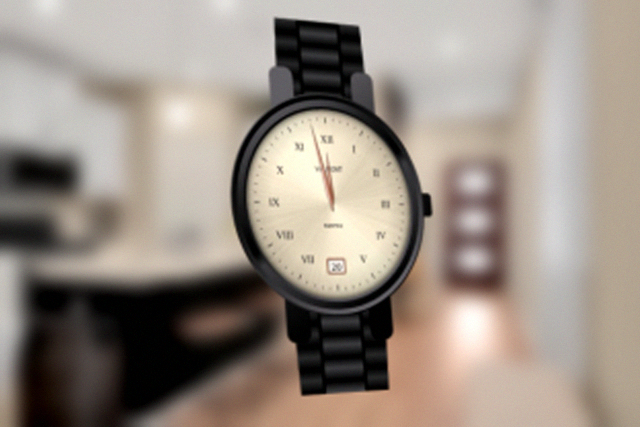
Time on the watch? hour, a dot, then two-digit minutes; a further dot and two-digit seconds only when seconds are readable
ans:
11.58
